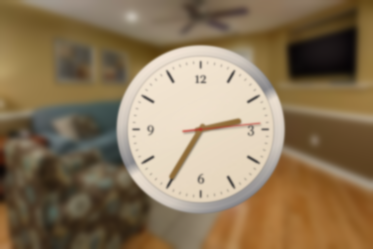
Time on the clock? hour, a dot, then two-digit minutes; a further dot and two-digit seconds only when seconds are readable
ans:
2.35.14
